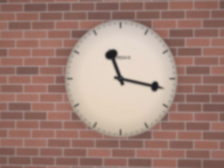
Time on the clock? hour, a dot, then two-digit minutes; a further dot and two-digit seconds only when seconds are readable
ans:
11.17
